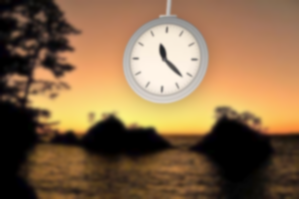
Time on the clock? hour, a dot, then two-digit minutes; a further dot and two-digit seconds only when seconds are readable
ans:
11.22
